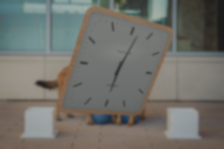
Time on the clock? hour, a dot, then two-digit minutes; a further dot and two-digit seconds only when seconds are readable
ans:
6.02
